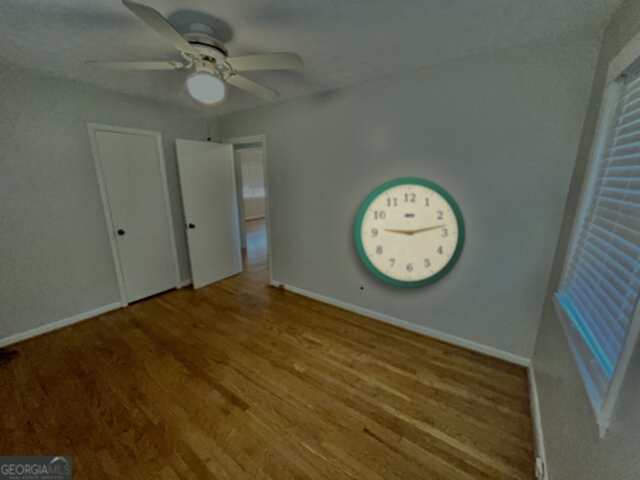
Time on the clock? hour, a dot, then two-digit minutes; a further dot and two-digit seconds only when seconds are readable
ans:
9.13
